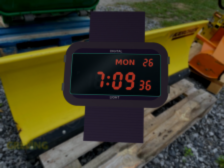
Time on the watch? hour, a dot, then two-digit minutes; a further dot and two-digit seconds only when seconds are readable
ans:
7.09.36
